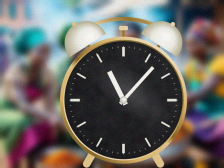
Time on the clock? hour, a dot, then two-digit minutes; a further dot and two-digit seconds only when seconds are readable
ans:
11.07
